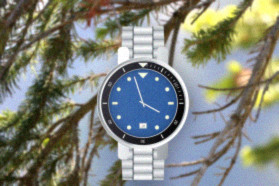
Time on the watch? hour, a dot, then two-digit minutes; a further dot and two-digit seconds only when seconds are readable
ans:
3.57
